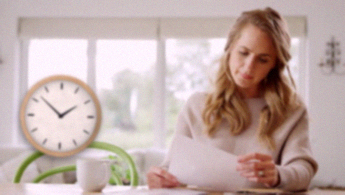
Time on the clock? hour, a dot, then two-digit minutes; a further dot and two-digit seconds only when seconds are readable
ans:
1.52
